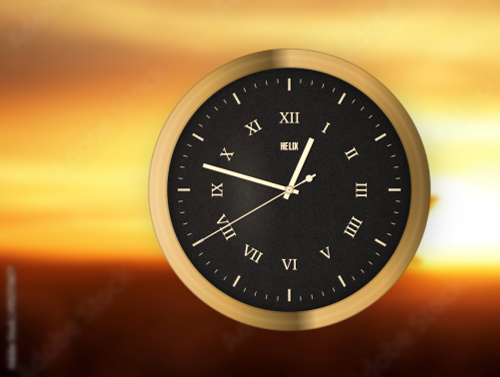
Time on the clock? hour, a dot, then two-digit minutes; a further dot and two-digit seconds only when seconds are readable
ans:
12.47.40
